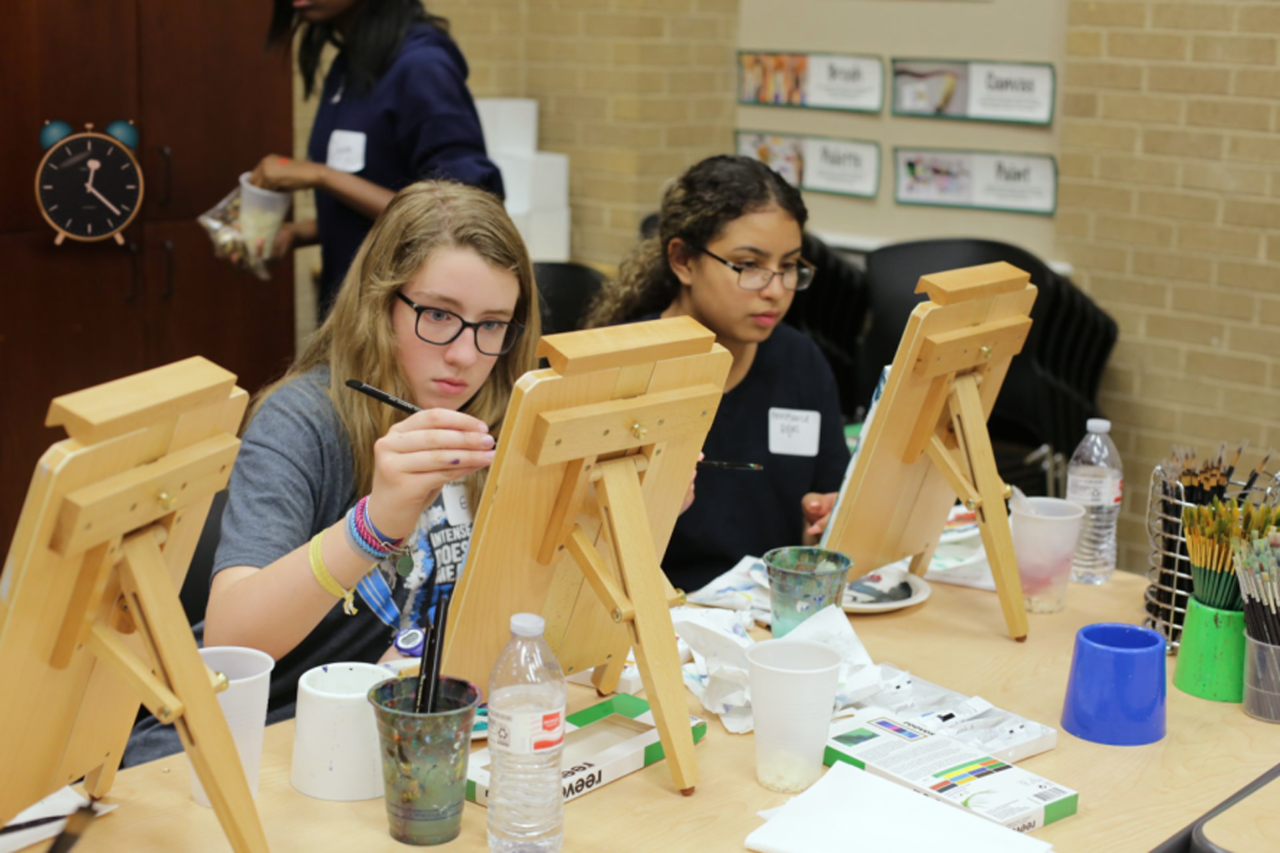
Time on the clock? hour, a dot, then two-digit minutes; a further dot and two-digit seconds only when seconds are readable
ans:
12.22
